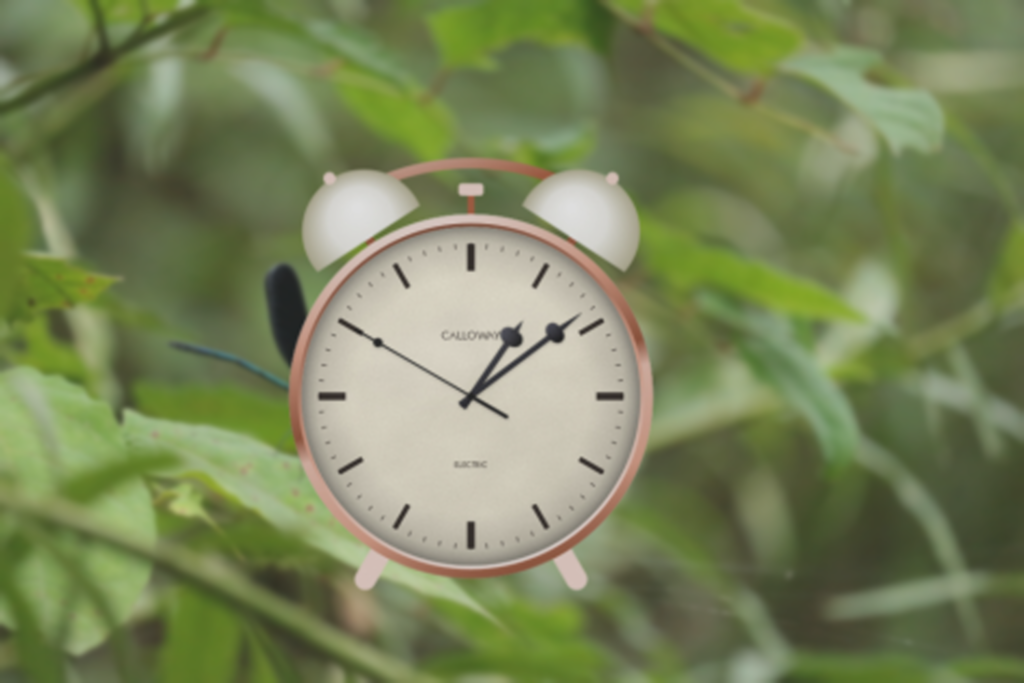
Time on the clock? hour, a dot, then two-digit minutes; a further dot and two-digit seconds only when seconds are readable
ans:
1.08.50
